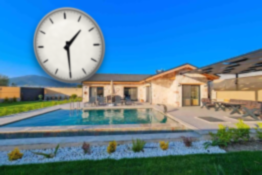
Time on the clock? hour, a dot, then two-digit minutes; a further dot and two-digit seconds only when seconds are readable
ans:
1.30
